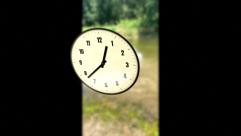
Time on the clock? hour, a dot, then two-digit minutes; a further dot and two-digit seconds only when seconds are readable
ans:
12.38
